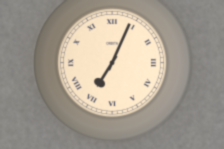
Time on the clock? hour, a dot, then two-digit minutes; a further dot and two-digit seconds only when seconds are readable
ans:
7.04
